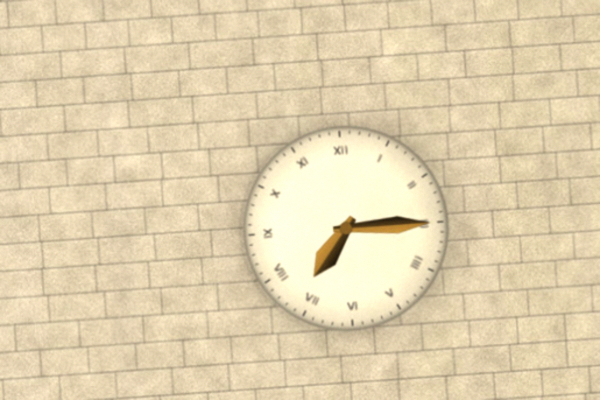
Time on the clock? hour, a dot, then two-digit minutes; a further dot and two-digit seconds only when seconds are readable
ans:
7.15
